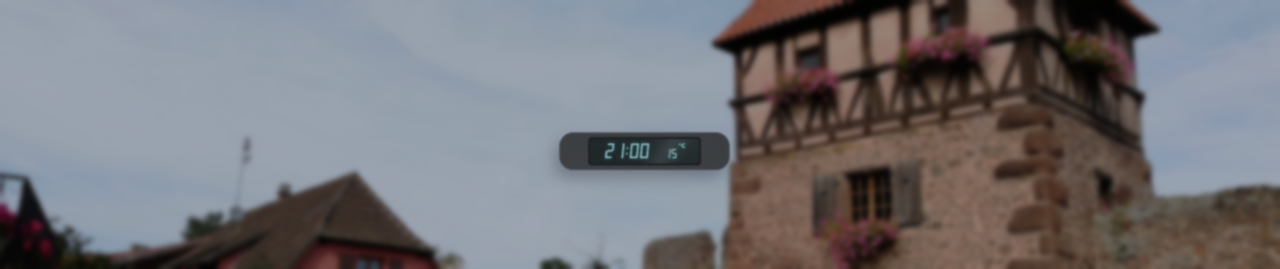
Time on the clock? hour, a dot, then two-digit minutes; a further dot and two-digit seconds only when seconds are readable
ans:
21.00
